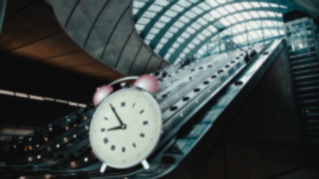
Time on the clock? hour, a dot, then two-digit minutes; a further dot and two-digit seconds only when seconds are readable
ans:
8.55
